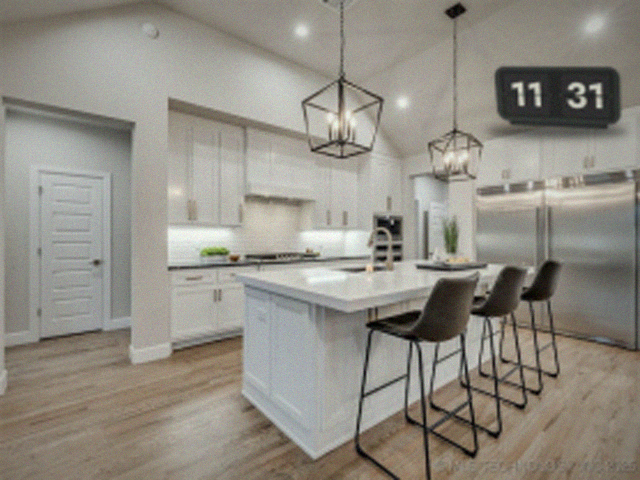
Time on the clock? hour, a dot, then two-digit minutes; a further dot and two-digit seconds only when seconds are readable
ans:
11.31
